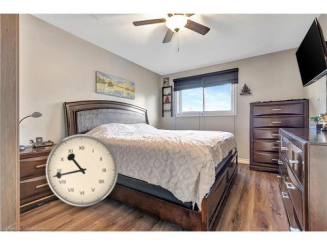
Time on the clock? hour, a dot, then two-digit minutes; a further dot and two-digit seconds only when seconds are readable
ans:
10.43
